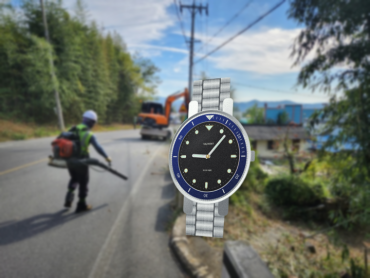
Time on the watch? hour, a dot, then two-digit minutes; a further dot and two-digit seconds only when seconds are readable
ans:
9.07
